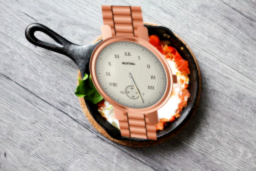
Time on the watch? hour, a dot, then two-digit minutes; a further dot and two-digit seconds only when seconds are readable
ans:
5.27
